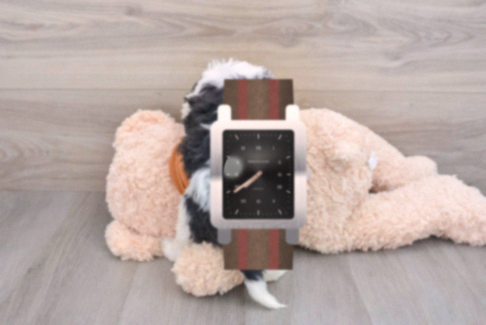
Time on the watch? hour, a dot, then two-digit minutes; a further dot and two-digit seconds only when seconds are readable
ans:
7.39
